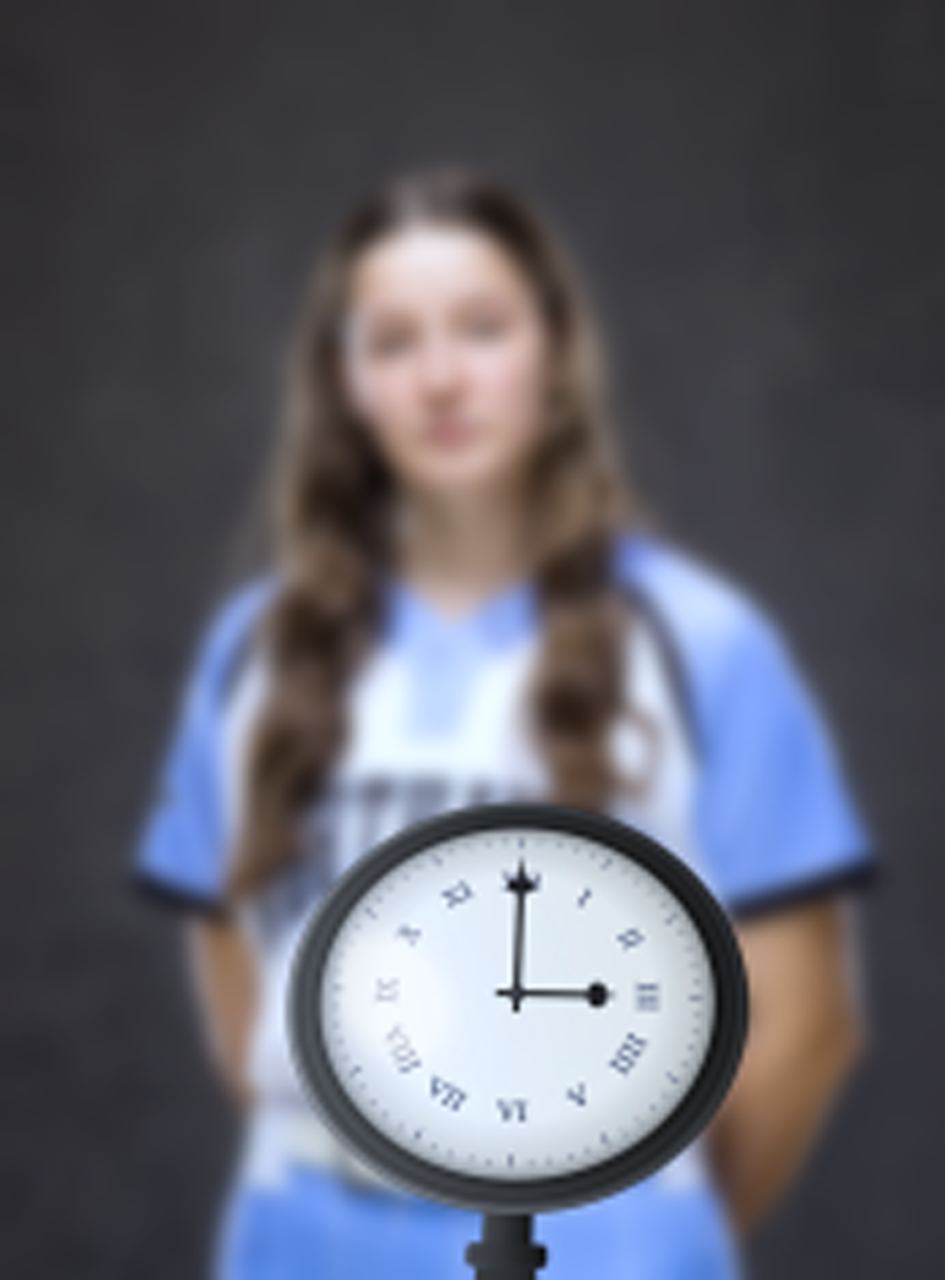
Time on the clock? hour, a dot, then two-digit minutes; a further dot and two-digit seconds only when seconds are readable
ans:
3.00
